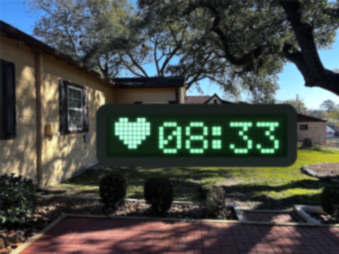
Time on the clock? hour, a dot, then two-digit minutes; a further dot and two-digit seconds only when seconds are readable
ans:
8.33
